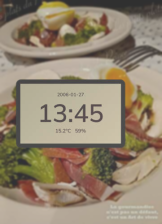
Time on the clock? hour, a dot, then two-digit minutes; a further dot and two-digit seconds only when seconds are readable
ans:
13.45
